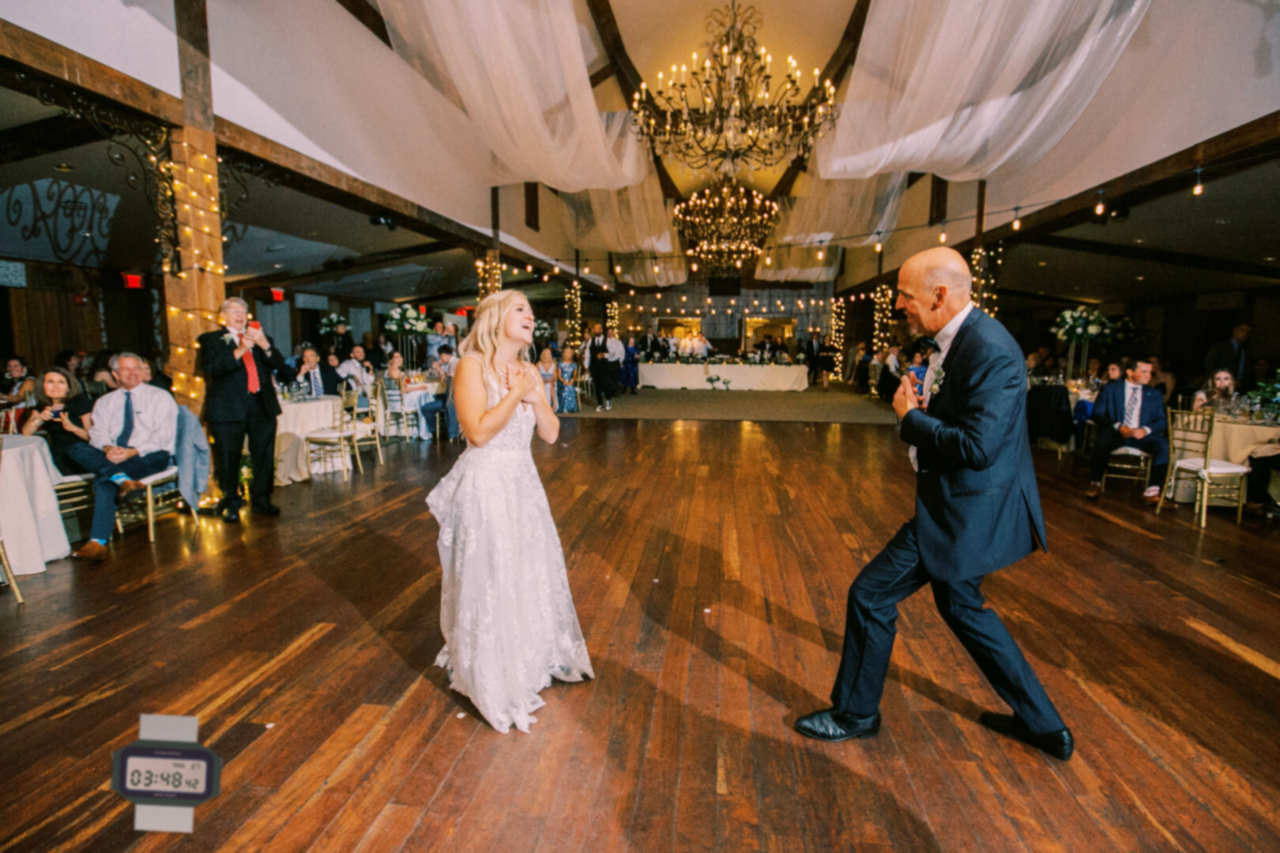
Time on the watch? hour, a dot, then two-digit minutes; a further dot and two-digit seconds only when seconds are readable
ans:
3.48
